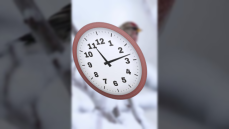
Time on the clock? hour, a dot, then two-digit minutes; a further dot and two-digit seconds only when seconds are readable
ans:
11.13
